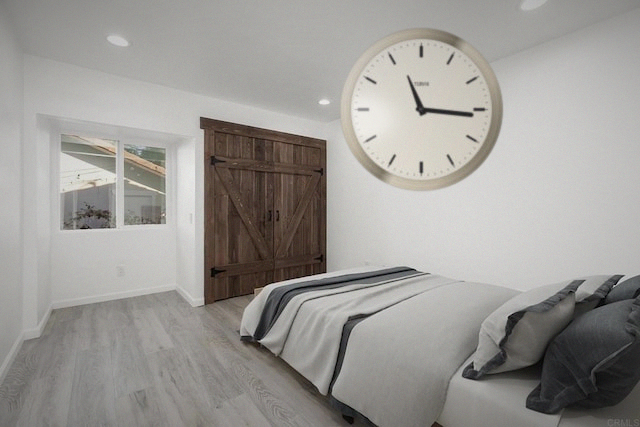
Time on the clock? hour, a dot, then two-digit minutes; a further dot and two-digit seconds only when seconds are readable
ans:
11.16
